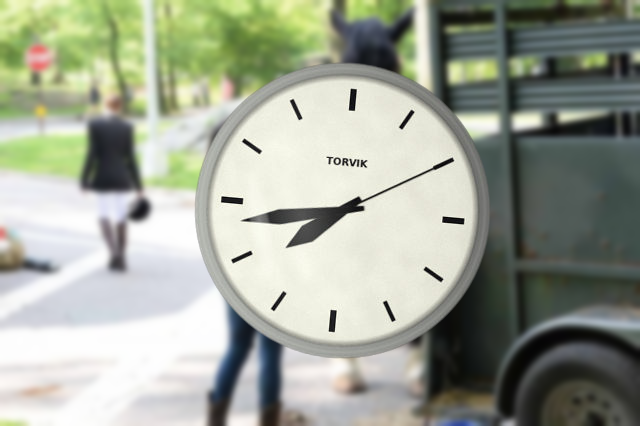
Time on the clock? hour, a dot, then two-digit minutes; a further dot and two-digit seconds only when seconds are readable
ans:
7.43.10
